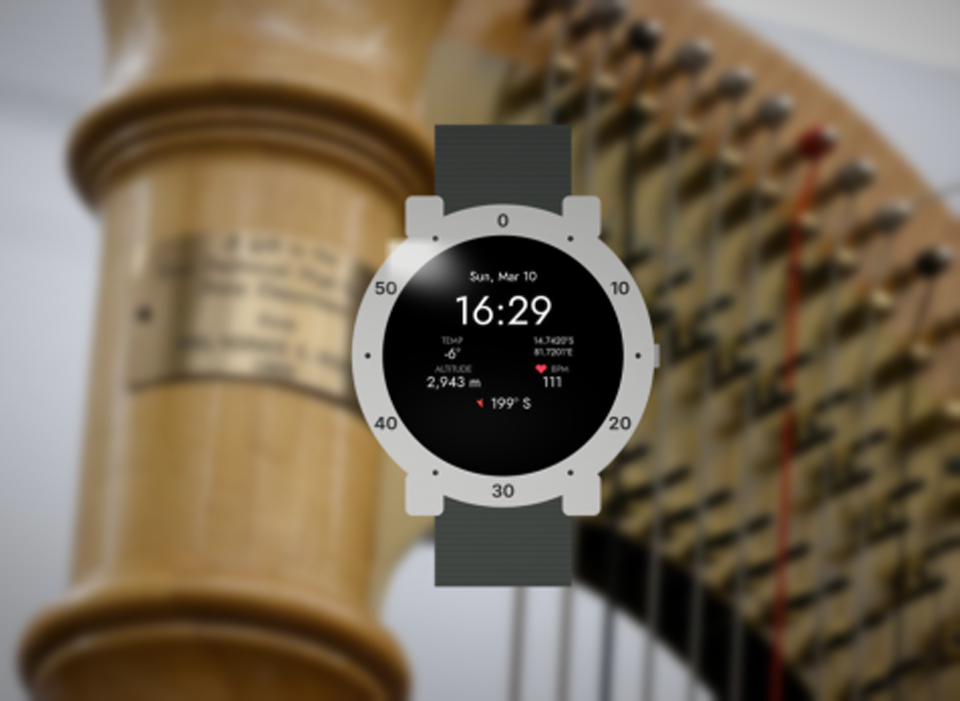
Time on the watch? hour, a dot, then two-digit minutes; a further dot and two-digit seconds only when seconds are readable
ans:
16.29
